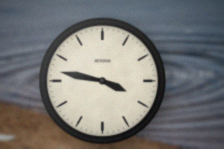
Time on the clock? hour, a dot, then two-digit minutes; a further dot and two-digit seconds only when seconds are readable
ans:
3.47
